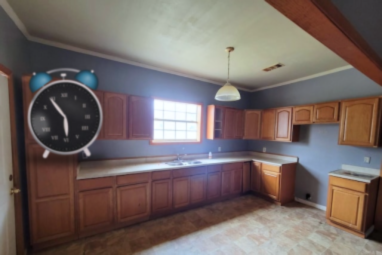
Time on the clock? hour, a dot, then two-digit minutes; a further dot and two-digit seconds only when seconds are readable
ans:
5.54
